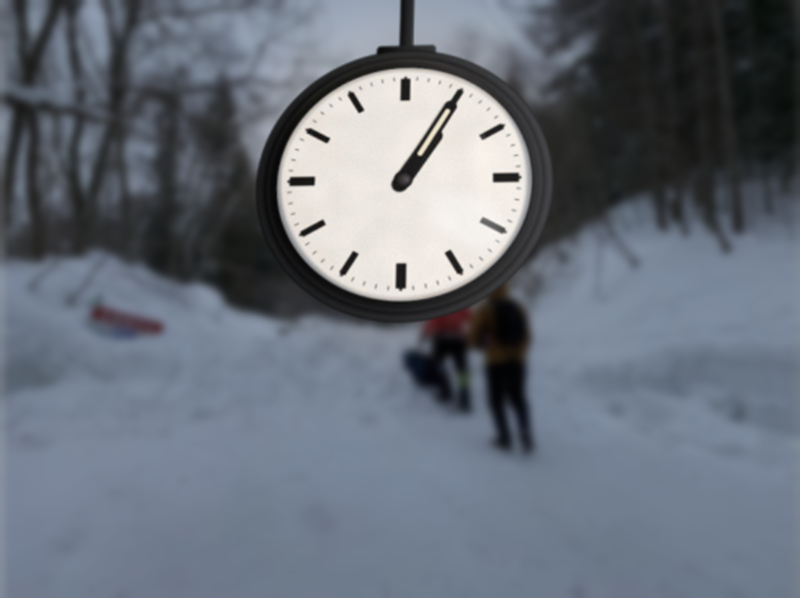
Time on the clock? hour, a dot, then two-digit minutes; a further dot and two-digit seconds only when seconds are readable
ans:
1.05
